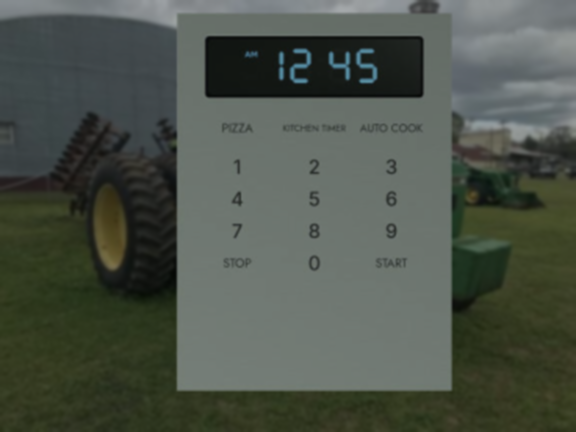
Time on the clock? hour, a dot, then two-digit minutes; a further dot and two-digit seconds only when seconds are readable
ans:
12.45
